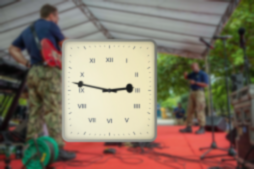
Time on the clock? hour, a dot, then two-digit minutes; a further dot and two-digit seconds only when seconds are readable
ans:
2.47
